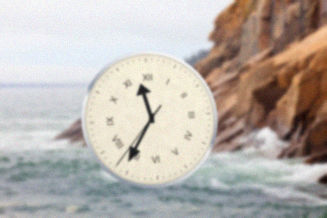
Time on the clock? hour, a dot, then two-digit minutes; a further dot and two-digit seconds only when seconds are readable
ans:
11.35.37
